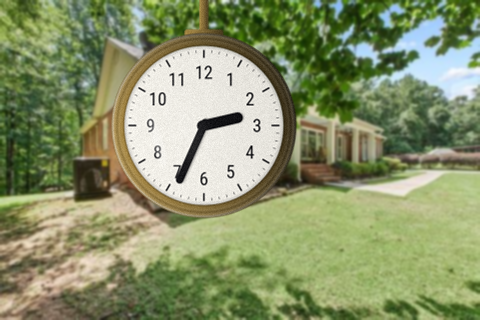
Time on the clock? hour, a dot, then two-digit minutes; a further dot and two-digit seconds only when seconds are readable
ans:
2.34
